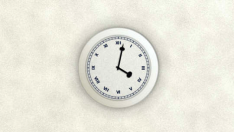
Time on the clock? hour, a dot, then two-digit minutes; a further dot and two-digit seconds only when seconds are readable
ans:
4.02
